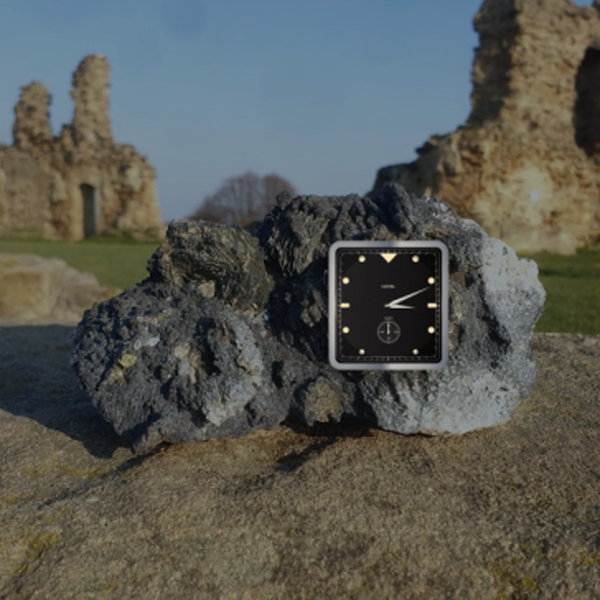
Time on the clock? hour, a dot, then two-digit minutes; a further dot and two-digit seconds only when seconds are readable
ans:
3.11
